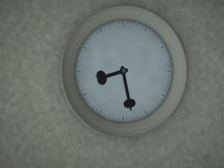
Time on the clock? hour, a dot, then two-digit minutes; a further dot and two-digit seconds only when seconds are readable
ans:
8.28
